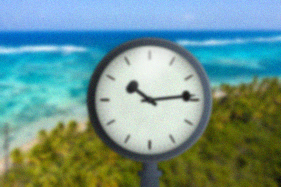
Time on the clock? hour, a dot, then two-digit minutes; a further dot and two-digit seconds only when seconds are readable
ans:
10.14
